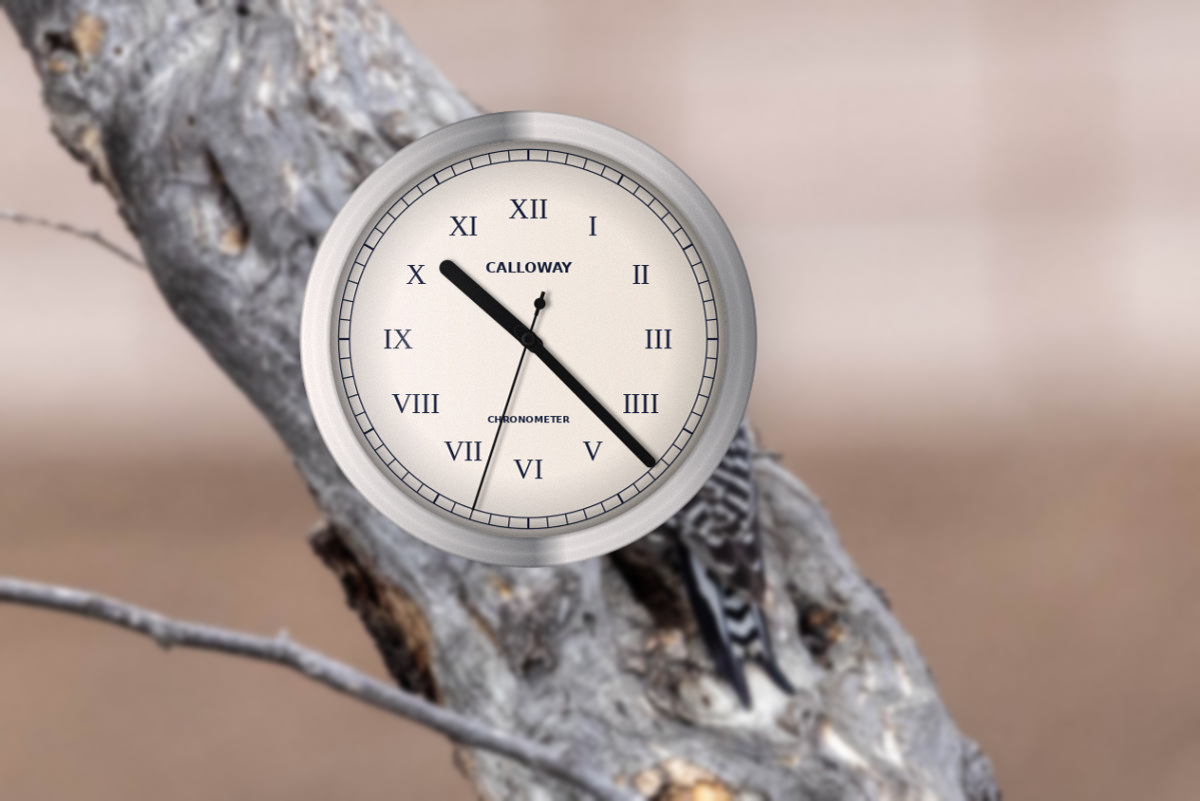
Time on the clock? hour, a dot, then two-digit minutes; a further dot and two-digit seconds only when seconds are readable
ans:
10.22.33
